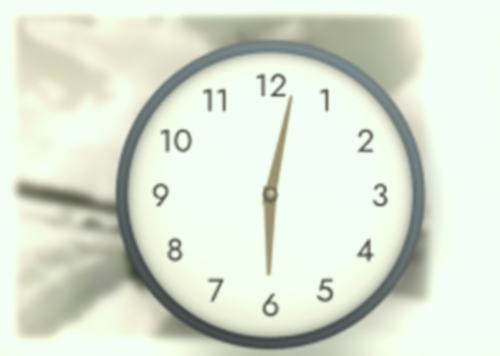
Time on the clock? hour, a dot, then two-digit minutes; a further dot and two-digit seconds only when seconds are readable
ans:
6.02
